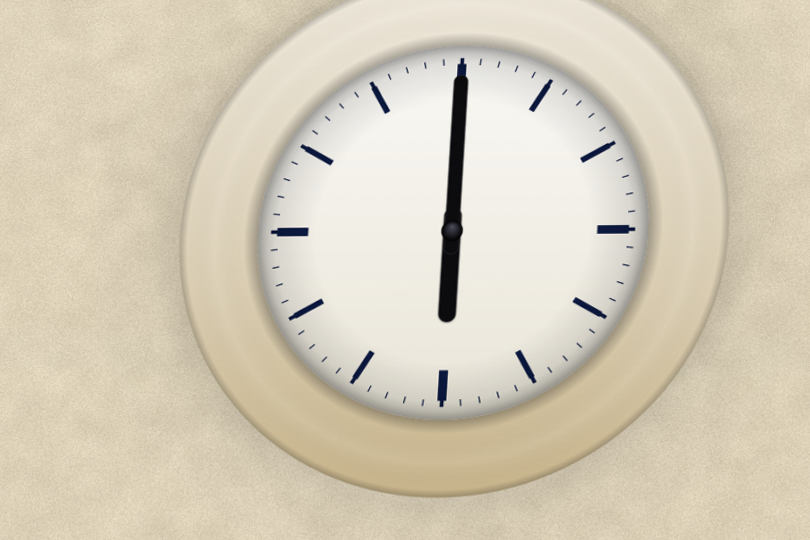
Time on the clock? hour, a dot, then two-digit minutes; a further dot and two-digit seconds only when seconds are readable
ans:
6.00
